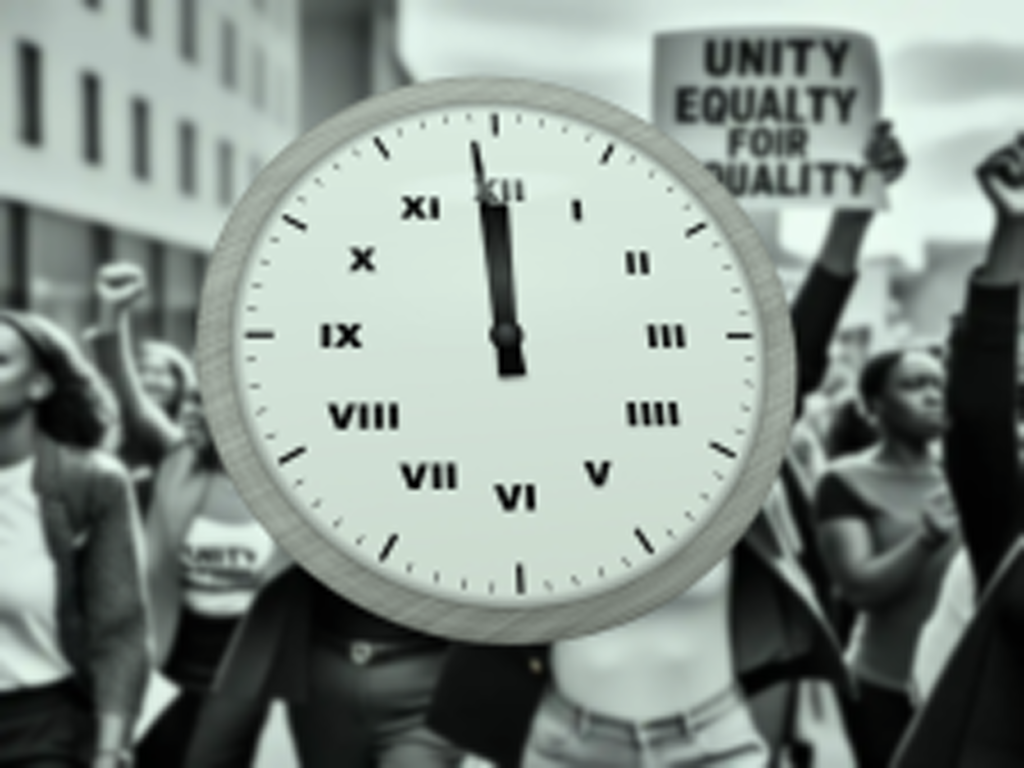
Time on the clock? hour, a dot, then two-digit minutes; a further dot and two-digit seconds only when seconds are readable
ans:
11.59
